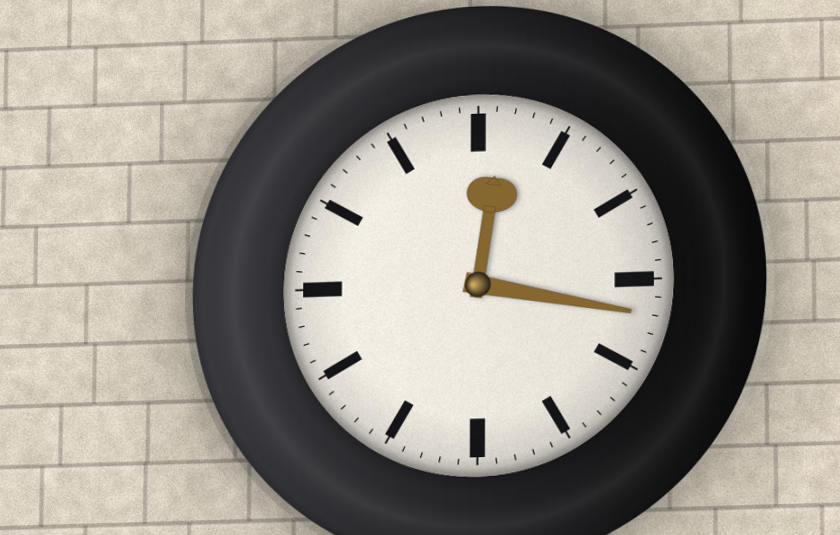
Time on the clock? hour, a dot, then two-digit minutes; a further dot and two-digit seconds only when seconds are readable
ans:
12.17
